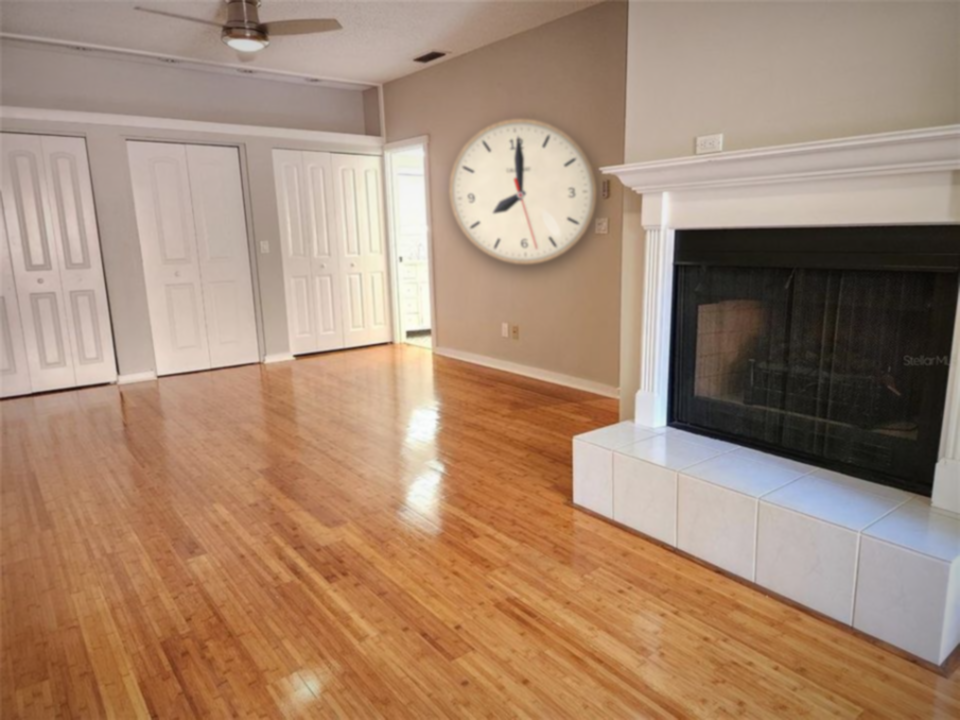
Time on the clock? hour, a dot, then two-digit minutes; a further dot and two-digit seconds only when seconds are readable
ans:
8.00.28
